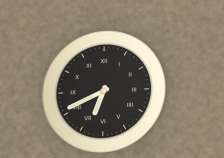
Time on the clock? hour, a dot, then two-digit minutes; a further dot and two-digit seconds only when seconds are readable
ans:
6.41
